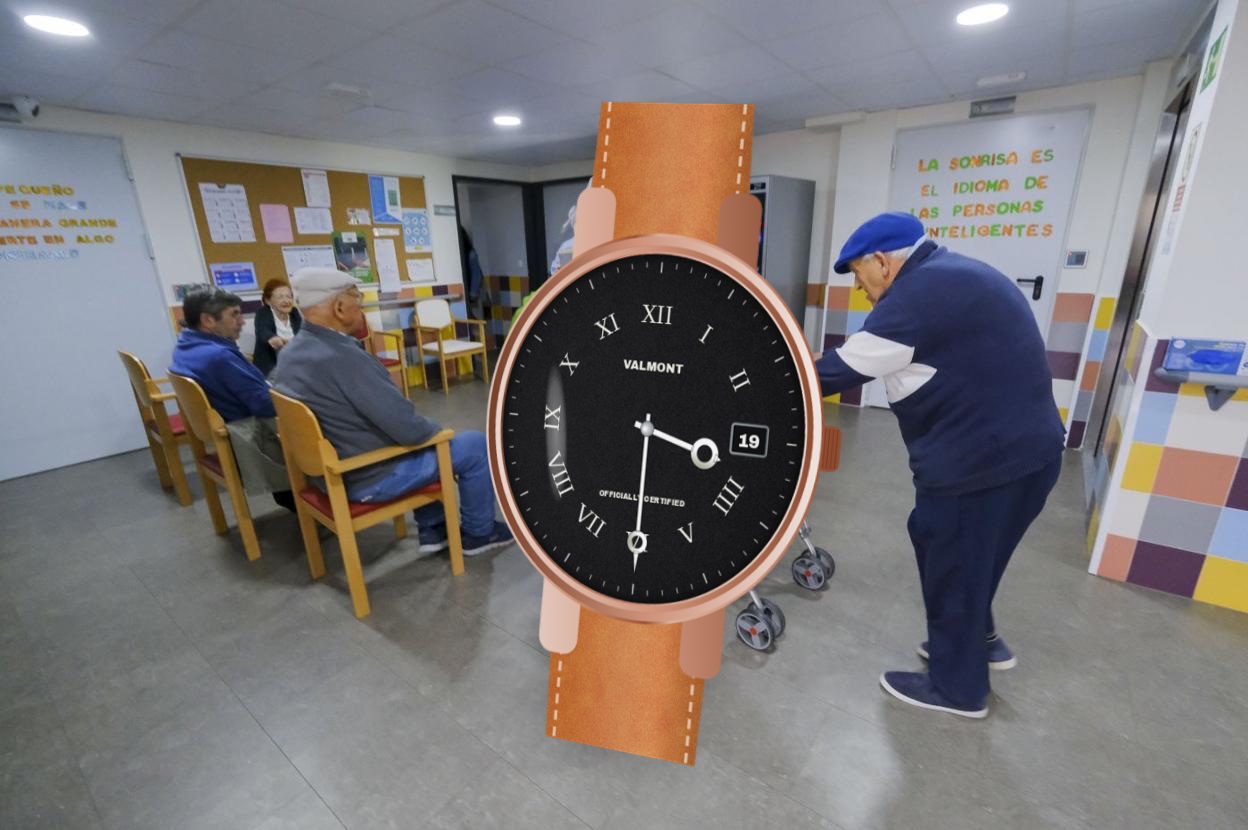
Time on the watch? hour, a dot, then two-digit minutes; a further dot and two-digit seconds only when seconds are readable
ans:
3.30
